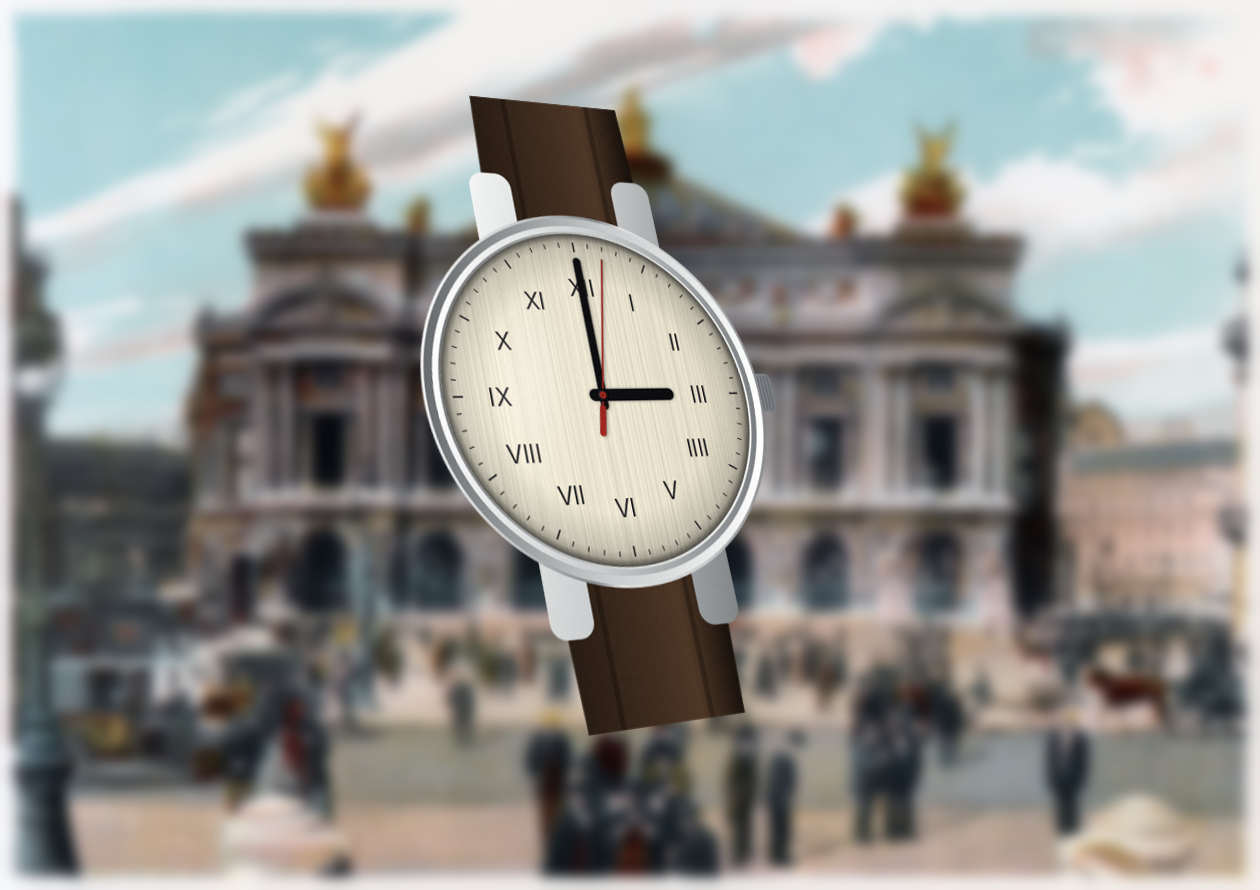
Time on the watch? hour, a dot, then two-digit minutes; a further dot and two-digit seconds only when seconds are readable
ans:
3.00.02
